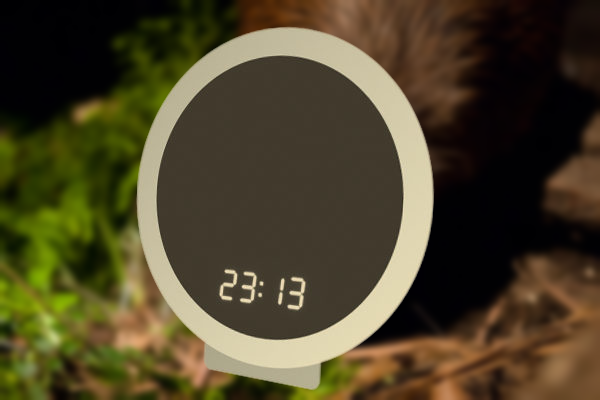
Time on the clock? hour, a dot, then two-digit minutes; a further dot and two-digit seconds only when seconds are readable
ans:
23.13
